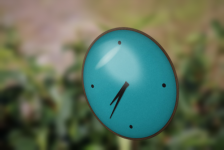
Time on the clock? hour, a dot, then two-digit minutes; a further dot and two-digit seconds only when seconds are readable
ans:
7.36
